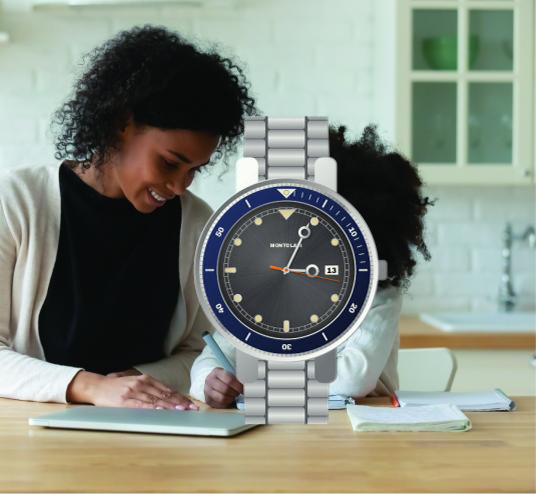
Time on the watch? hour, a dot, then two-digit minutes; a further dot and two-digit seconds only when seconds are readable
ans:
3.04.17
